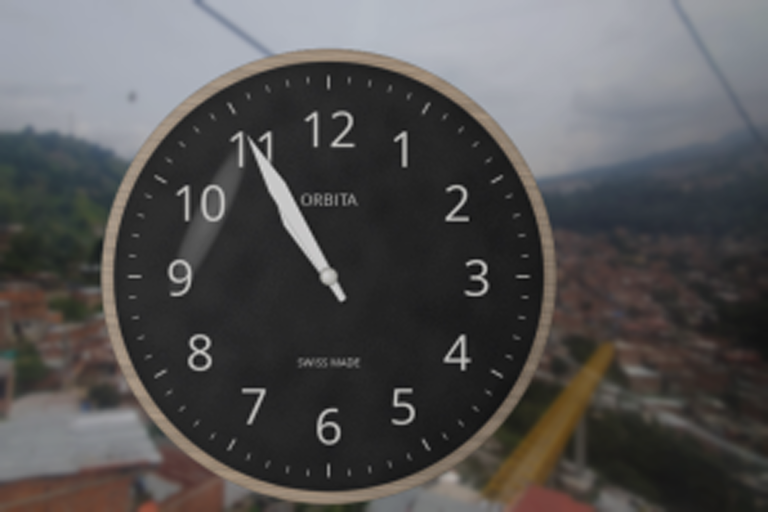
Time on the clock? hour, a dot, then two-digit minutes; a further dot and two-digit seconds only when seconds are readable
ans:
10.55
